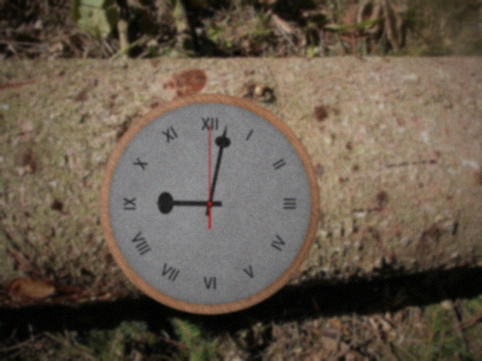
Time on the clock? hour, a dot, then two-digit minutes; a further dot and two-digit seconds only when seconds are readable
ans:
9.02.00
